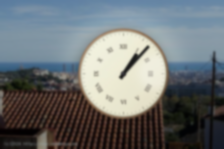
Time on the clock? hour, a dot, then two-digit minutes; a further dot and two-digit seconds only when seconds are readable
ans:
1.07
